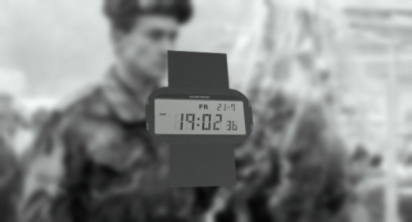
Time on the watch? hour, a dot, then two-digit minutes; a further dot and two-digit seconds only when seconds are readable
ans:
19.02.36
